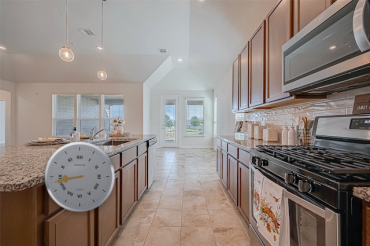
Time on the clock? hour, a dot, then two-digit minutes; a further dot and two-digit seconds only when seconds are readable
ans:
8.43
